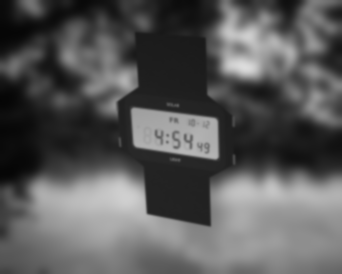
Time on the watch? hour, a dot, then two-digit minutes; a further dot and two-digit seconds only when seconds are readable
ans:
4.54
